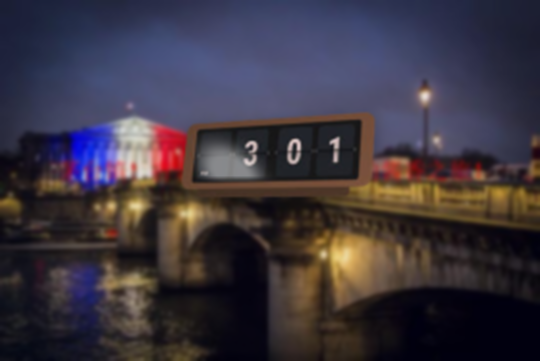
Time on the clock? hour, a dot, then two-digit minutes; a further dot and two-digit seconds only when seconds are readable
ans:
3.01
